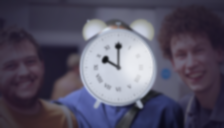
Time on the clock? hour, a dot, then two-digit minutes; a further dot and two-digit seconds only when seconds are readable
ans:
10.00
